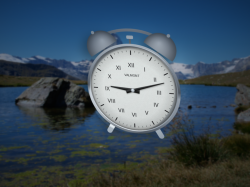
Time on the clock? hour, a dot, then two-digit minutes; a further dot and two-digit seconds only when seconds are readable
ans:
9.12
